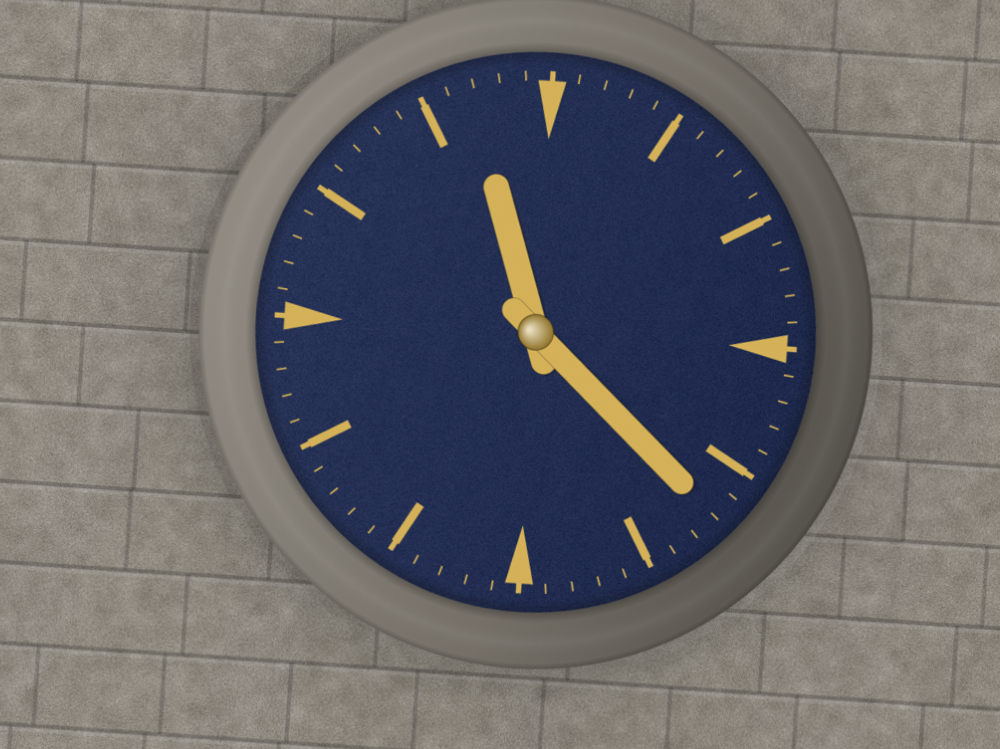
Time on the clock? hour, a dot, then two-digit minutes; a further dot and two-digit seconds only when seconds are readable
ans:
11.22
